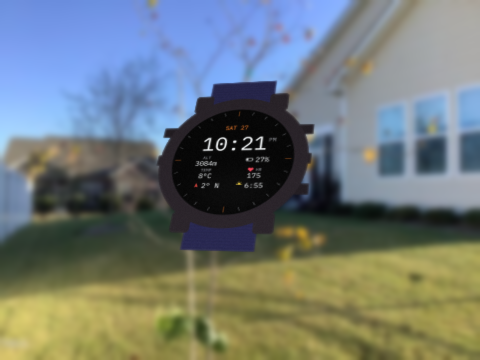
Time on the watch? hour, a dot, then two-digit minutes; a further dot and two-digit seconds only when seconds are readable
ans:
10.21
